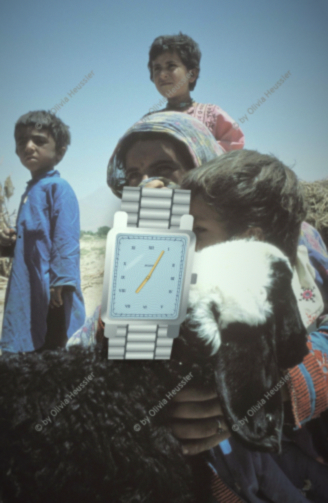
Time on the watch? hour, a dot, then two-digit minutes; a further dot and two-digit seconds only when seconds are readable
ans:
7.04
